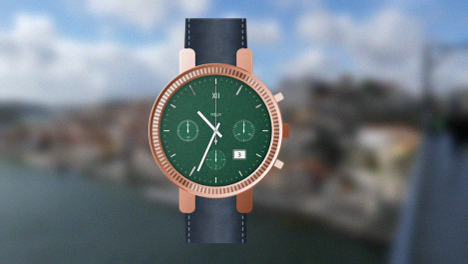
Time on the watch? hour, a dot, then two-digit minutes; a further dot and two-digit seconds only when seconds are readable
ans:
10.34
